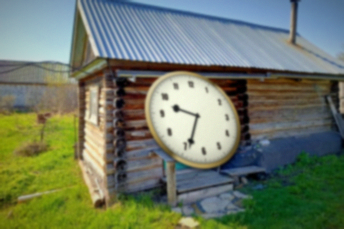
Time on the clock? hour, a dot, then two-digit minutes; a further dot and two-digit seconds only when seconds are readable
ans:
9.34
